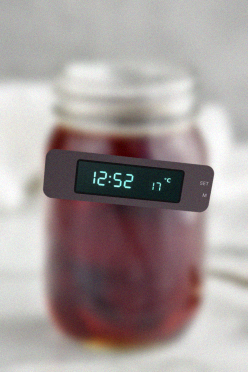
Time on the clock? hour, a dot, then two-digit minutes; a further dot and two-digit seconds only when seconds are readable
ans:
12.52
